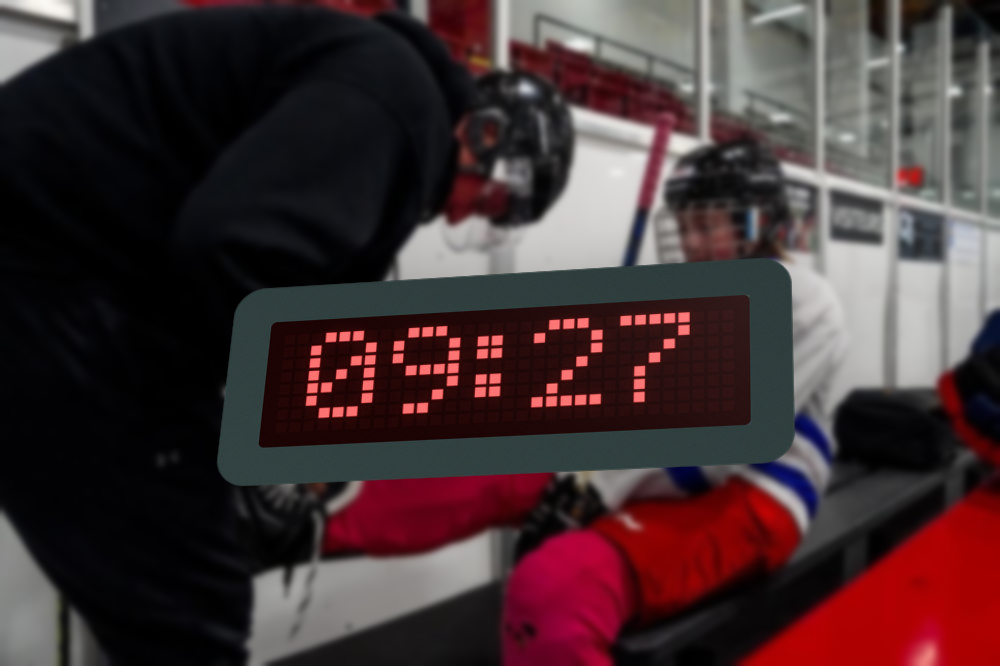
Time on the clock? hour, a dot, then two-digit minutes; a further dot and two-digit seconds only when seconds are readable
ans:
9.27
